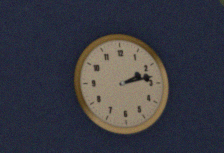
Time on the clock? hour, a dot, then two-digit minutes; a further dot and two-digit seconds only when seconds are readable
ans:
2.13
